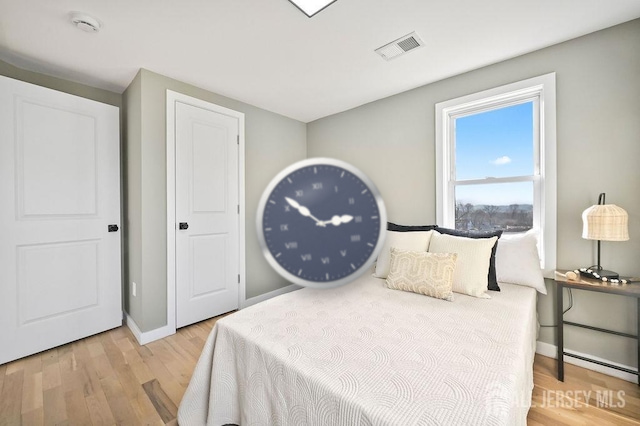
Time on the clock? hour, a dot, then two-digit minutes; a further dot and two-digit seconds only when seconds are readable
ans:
2.52
